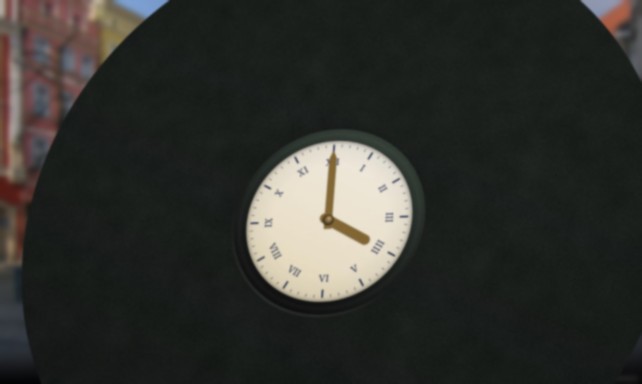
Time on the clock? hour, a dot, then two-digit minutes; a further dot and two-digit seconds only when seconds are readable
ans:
4.00
